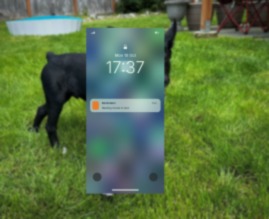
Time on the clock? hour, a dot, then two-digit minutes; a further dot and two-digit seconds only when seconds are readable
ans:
17.37
